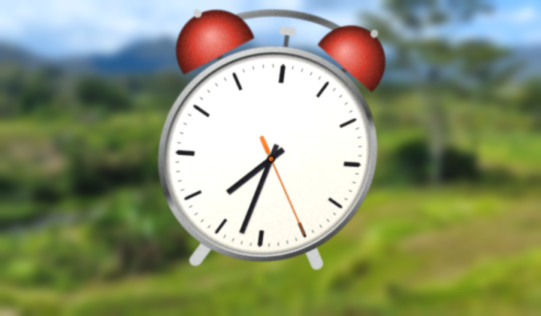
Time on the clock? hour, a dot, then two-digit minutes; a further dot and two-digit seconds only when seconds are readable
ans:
7.32.25
